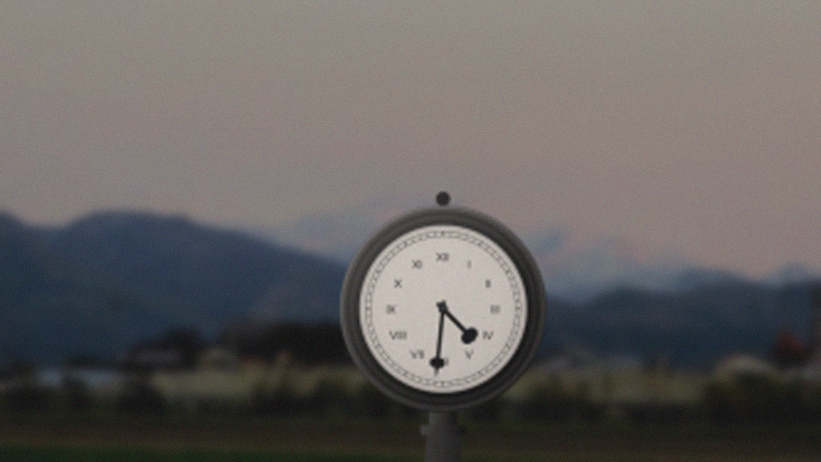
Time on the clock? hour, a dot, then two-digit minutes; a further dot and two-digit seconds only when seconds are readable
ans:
4.31
